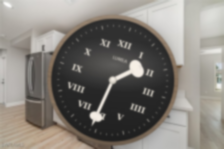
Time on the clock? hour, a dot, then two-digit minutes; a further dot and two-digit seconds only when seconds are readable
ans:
1.31
